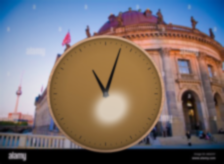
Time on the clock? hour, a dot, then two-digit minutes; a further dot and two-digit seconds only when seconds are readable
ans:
11.03
